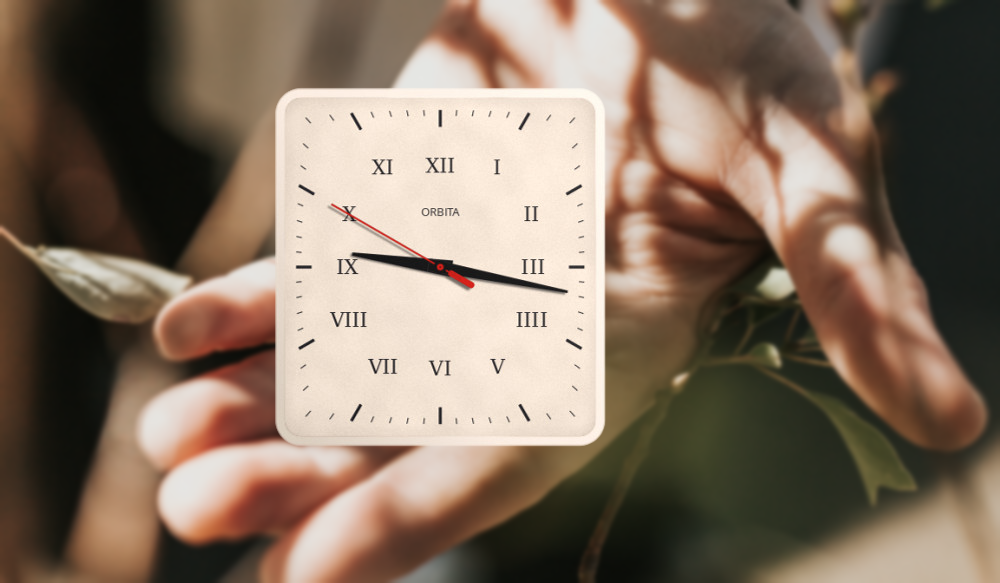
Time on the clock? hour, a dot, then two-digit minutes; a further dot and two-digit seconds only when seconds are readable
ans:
9.16.50
